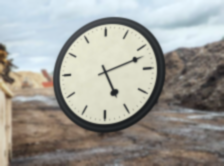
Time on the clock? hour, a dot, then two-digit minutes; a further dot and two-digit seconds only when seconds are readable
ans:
5.12
